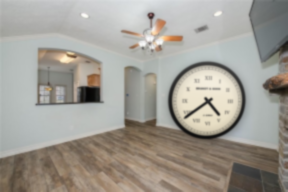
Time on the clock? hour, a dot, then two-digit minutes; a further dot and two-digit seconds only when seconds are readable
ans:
4.39
